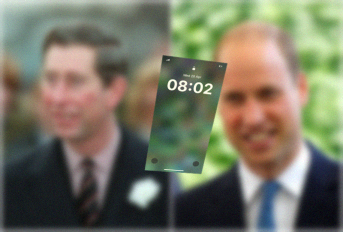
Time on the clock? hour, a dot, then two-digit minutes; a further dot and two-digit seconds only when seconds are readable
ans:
8.02
